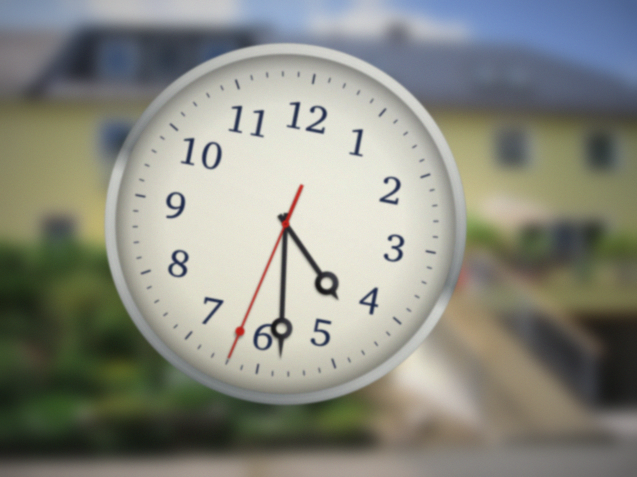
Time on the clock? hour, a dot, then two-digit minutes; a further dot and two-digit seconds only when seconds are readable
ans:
4.28.32
